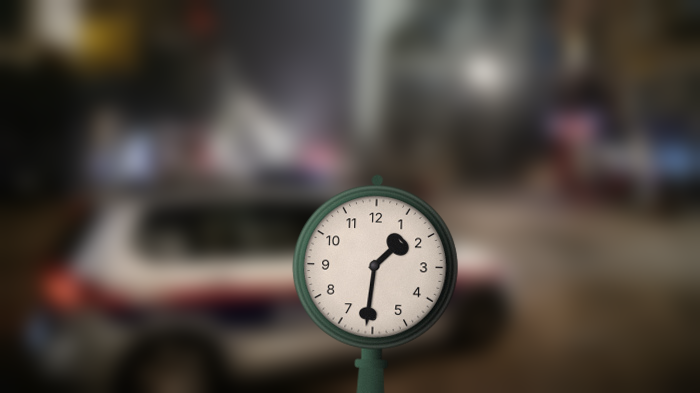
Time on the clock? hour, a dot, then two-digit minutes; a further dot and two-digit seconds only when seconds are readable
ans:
1.31
